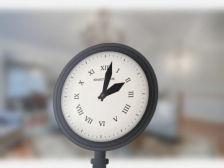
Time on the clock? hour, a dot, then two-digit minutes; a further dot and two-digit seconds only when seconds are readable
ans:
2.02
